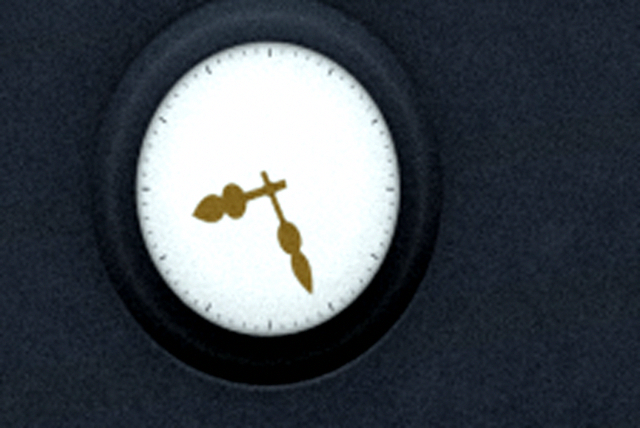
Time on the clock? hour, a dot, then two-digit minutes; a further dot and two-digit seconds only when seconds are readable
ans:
8.26
